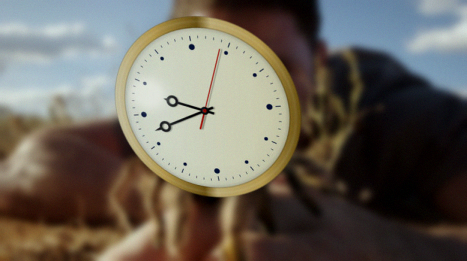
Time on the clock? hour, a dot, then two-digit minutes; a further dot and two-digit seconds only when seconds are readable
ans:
9.42.04
